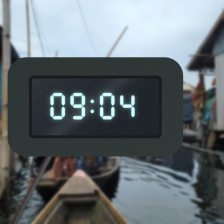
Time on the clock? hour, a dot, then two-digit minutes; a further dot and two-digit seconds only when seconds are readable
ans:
9.04
